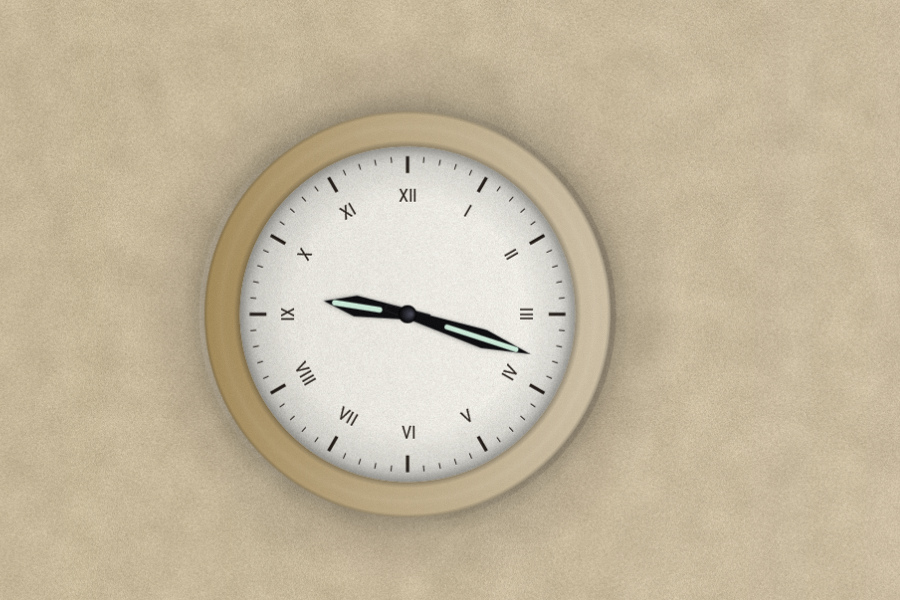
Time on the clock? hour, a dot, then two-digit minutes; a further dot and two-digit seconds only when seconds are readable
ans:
9.18
